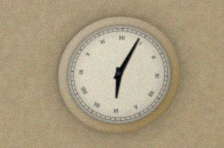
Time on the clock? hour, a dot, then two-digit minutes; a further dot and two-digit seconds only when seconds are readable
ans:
6.04
